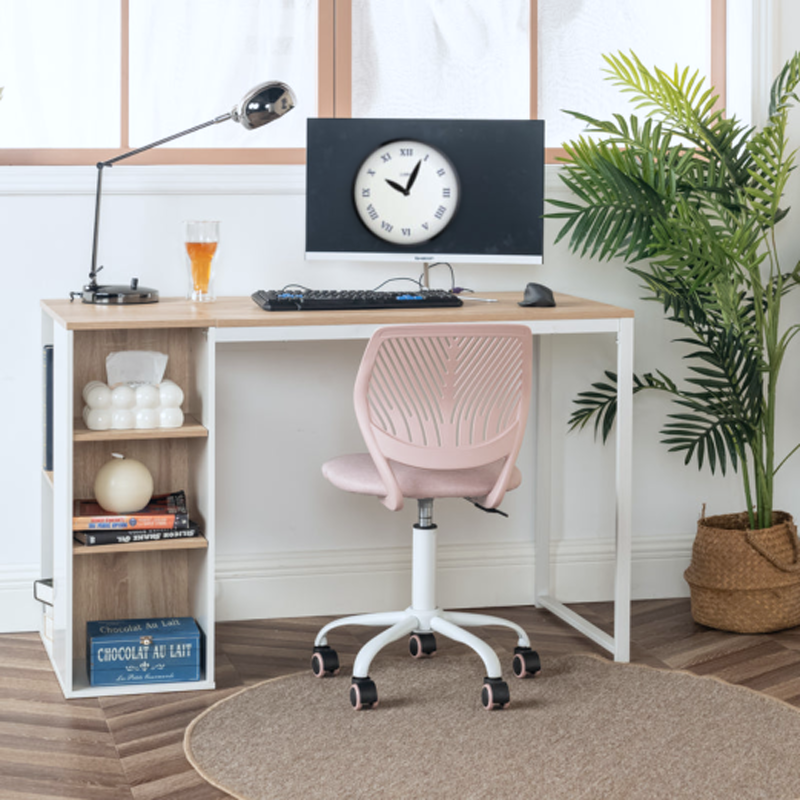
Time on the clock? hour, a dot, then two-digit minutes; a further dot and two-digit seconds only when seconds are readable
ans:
10.04
